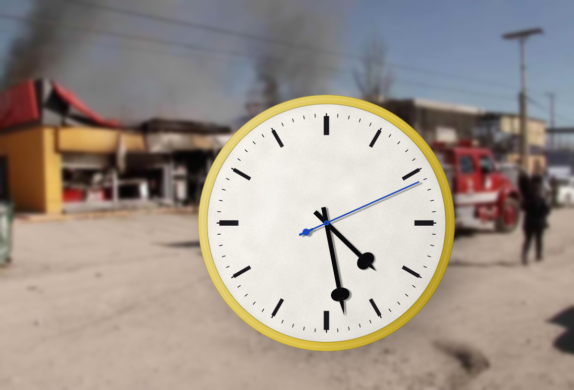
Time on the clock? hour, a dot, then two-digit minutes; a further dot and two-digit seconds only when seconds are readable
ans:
4.28.11
